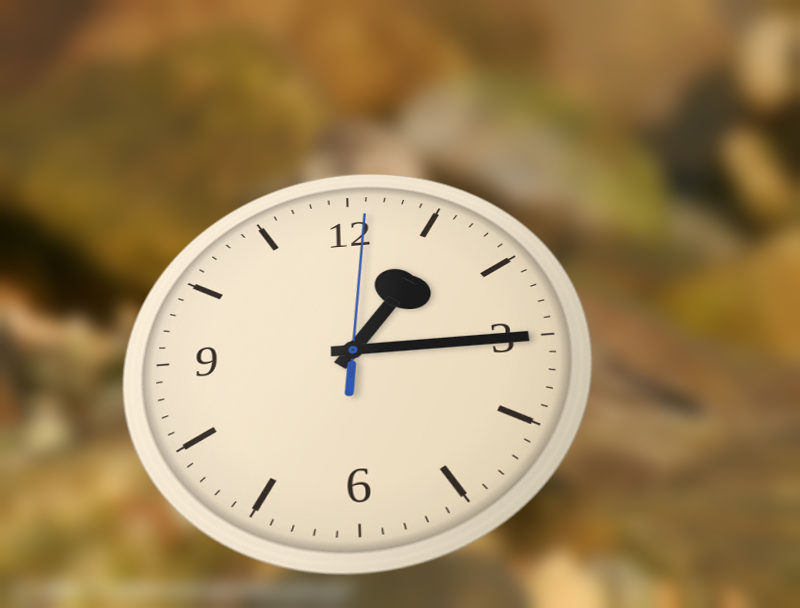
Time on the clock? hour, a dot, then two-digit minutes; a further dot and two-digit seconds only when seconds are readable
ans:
1.15.01
